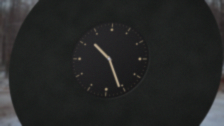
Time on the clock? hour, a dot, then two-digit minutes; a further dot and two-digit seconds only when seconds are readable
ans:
10.26
